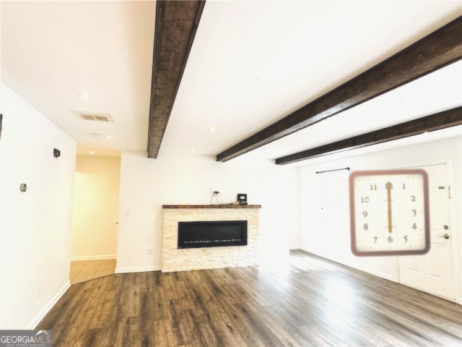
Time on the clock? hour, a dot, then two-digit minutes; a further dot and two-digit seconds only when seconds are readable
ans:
6.00
